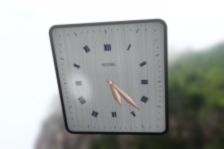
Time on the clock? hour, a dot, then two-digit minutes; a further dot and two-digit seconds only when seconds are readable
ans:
5.23
